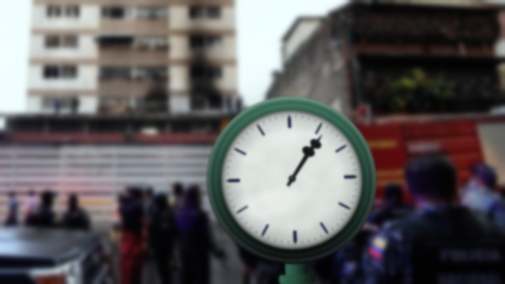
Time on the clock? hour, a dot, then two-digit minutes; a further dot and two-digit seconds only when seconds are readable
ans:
1.06
